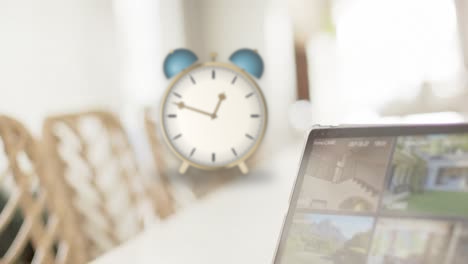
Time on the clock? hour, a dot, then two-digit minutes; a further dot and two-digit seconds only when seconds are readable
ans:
12.48
